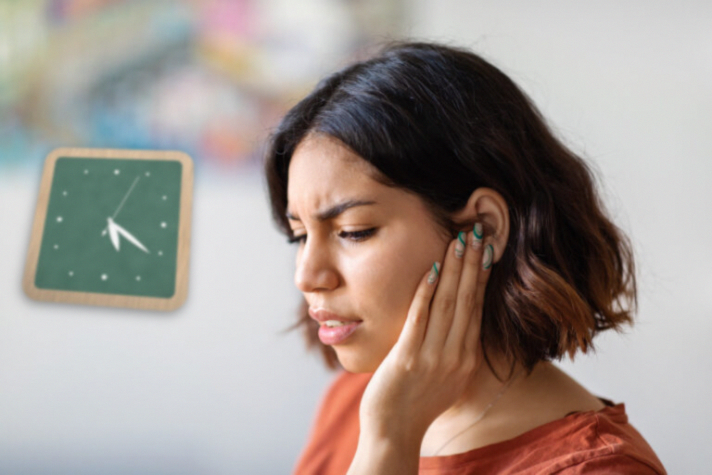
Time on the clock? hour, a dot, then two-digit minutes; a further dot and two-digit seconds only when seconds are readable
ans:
5.21.04
